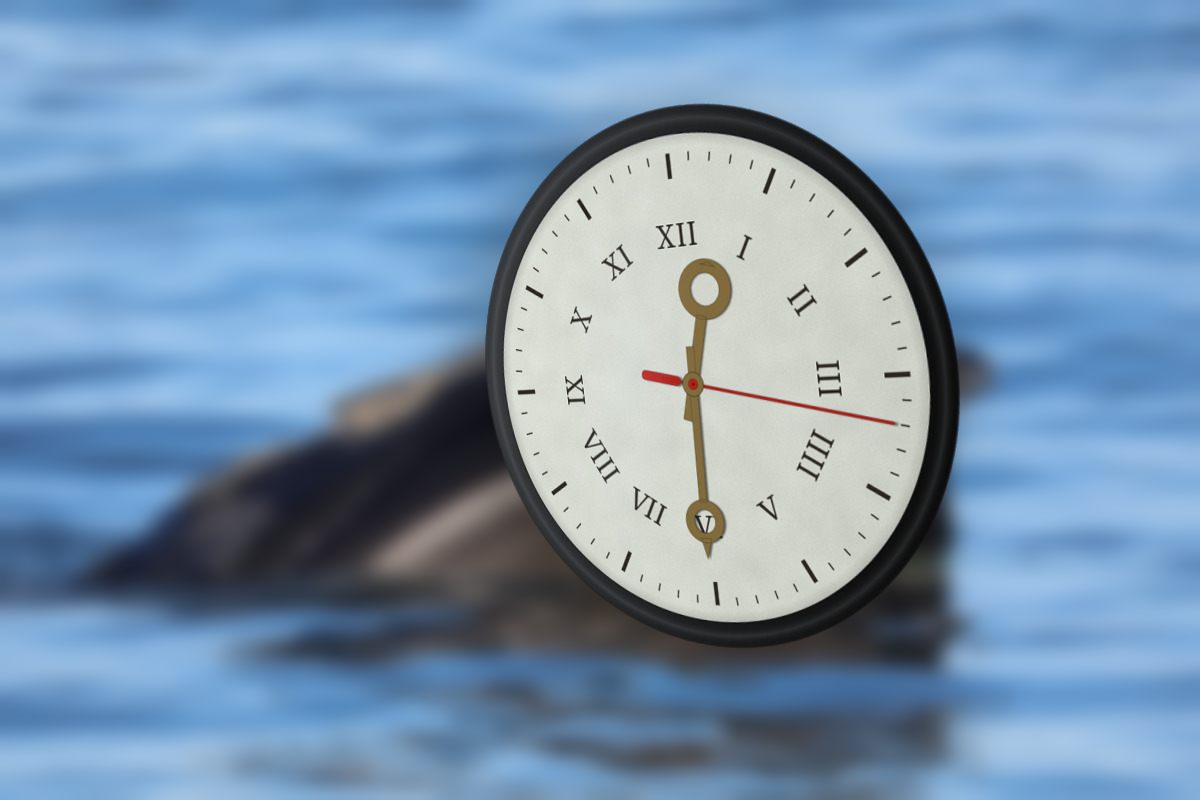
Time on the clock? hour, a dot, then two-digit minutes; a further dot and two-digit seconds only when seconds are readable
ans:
12.30.17
